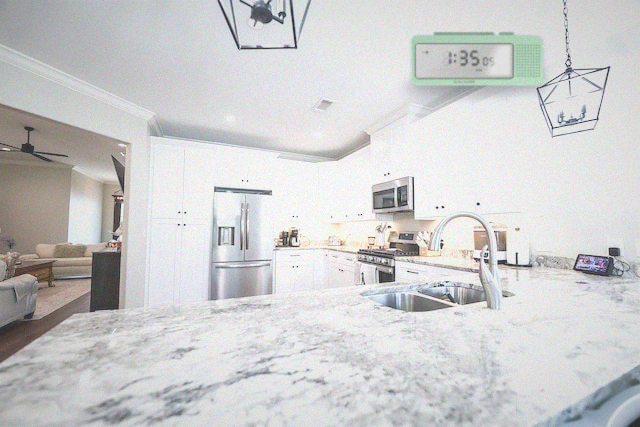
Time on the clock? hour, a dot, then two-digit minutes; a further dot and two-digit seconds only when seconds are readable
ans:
1.35
